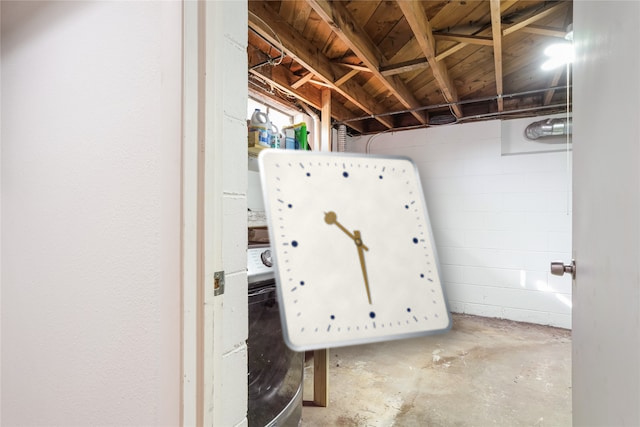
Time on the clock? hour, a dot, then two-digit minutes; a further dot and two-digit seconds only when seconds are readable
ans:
10.30
